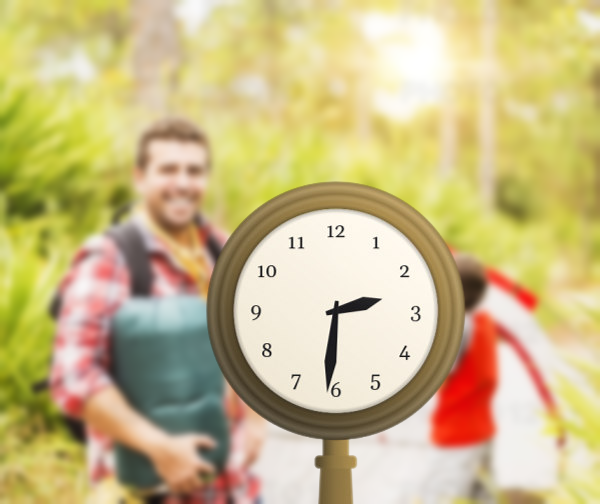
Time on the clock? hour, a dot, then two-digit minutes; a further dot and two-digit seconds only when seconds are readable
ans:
2.31
